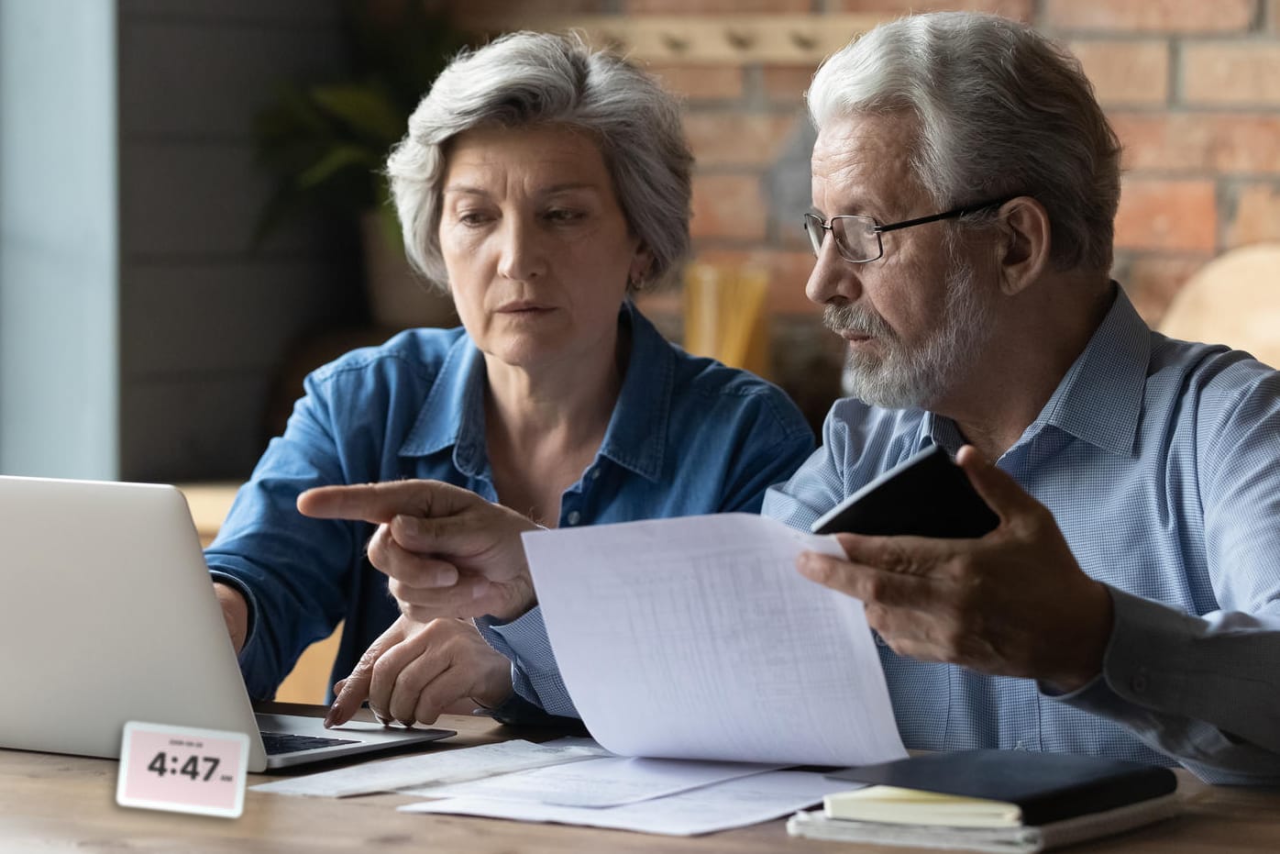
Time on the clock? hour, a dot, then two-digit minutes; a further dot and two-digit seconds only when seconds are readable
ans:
4.47
